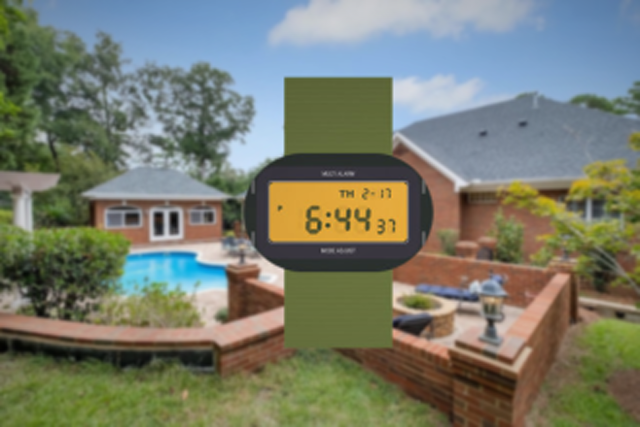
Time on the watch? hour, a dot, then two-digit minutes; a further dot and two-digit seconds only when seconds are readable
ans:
6.44.37
